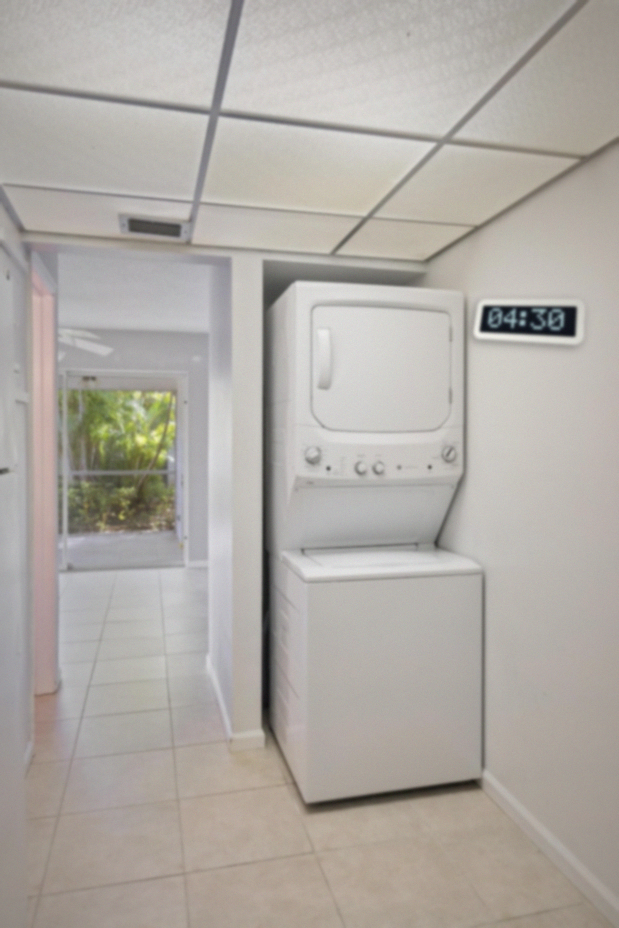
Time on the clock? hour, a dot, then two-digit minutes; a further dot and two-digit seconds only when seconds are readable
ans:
4.30
